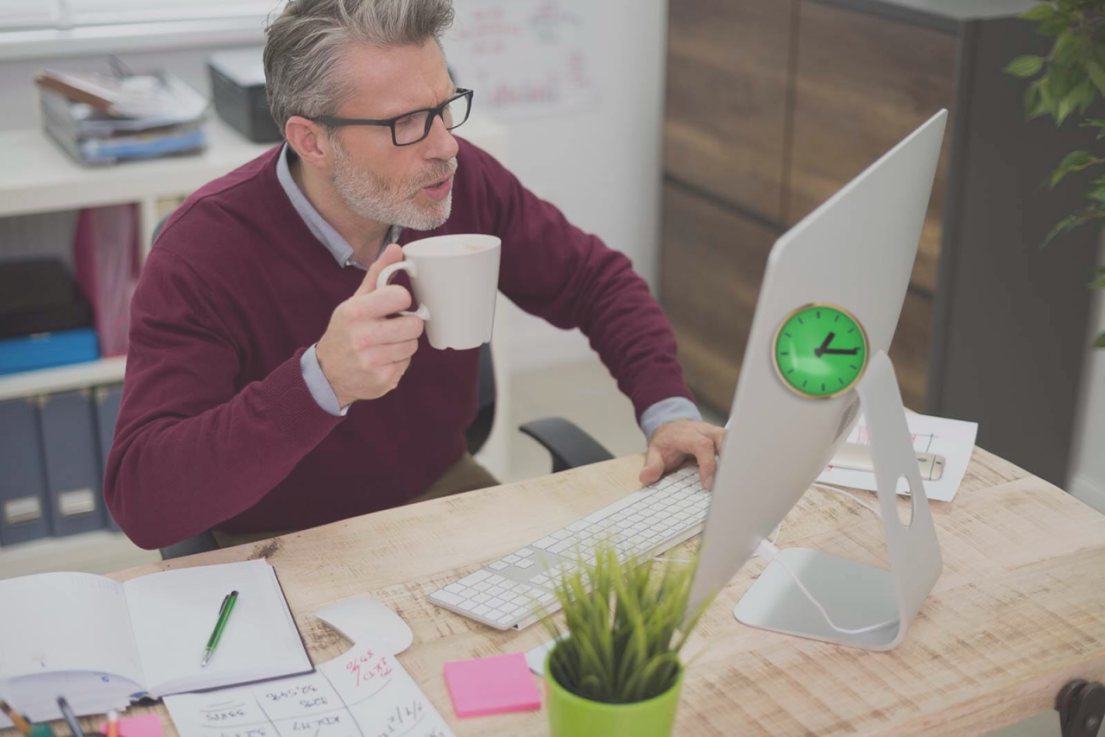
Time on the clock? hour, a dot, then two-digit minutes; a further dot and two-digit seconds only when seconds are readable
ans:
1.16
